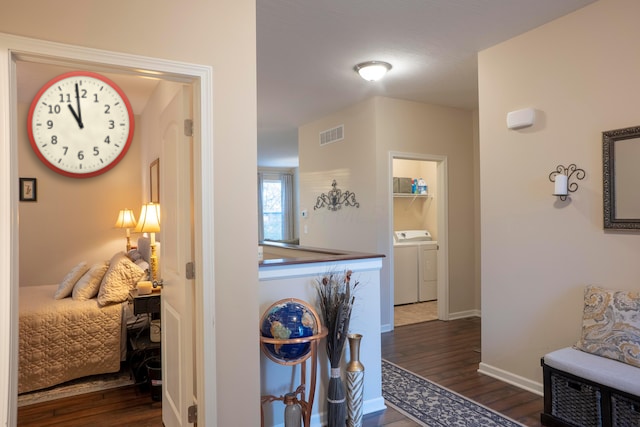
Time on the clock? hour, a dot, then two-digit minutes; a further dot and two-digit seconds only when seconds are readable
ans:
10.59
